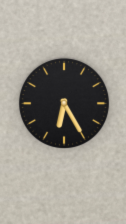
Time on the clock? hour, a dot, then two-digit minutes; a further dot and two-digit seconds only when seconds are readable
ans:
6.25
